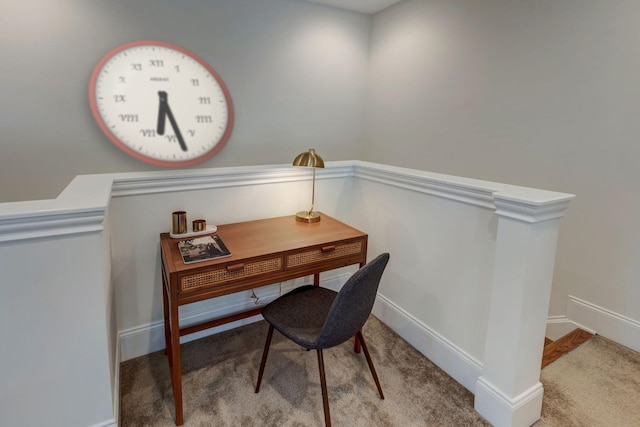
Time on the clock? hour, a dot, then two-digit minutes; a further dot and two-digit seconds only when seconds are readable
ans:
6.28
